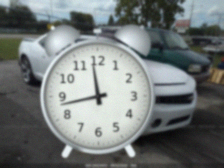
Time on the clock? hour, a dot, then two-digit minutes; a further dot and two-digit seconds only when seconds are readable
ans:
11.43
